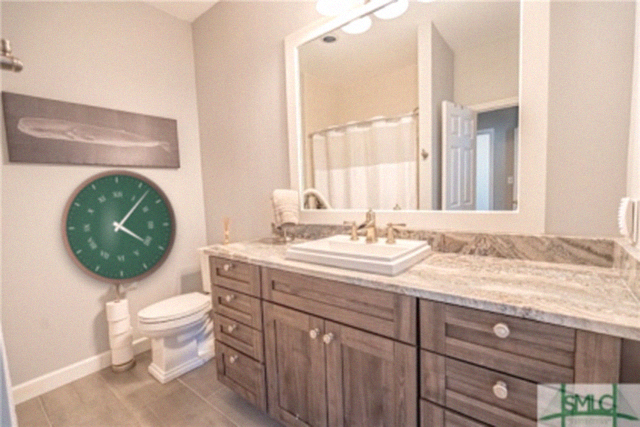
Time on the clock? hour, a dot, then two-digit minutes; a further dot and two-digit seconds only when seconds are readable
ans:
4.07
